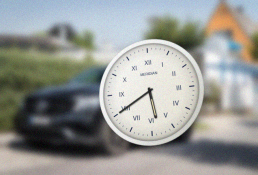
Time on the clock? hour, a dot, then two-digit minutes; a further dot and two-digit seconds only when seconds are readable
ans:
5.40
